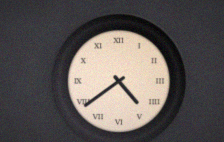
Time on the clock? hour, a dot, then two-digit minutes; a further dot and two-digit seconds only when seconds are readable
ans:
4.39
